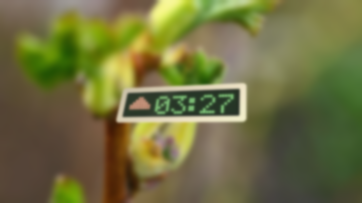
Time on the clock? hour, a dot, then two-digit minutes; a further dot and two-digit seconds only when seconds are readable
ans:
3.27
